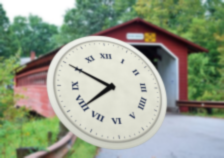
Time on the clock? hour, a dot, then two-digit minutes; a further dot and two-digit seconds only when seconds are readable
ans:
7.50
